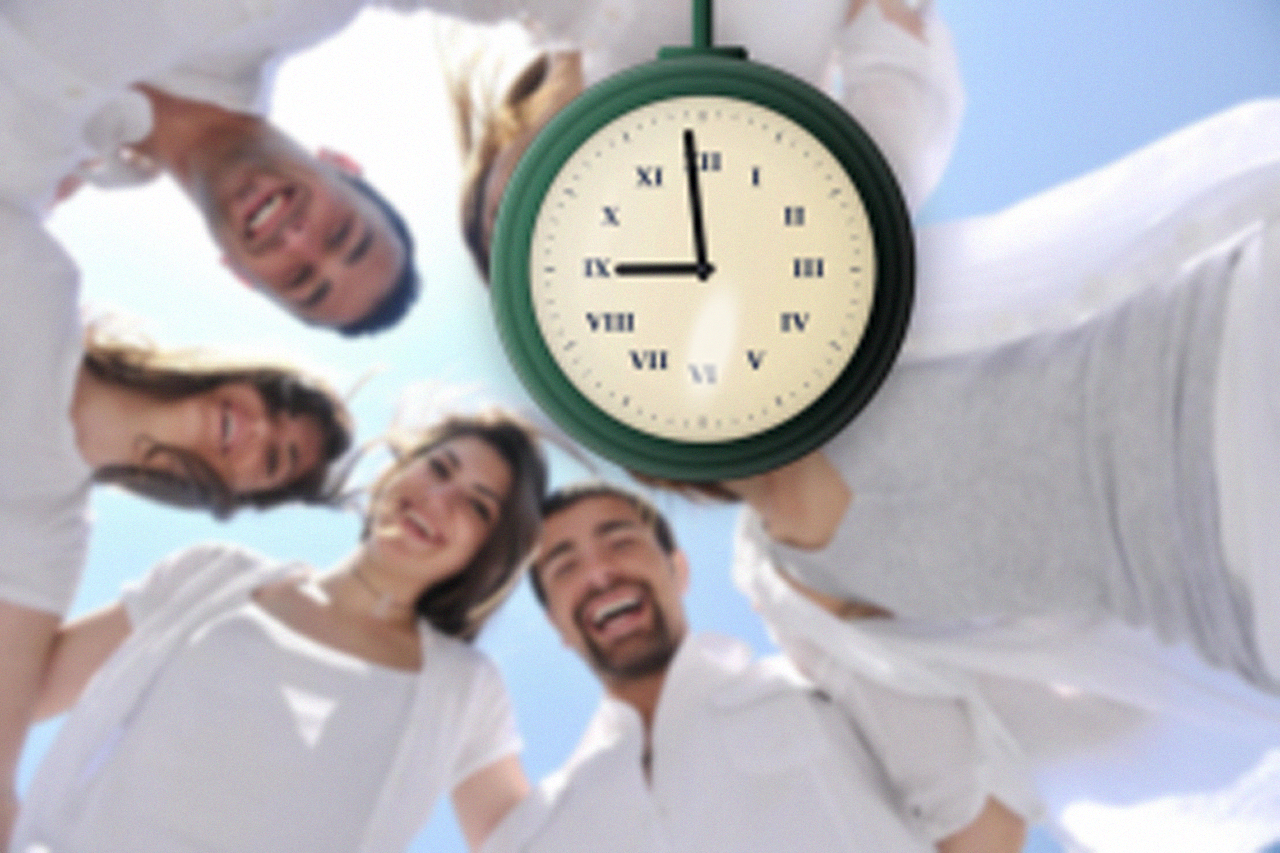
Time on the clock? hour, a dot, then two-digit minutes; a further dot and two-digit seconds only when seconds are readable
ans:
8.59
